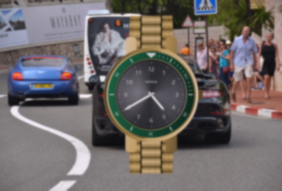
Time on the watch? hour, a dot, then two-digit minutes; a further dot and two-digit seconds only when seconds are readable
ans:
4.40
